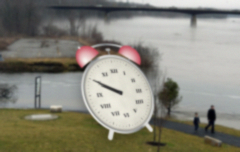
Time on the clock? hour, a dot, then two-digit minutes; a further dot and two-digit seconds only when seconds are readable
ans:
9.50
